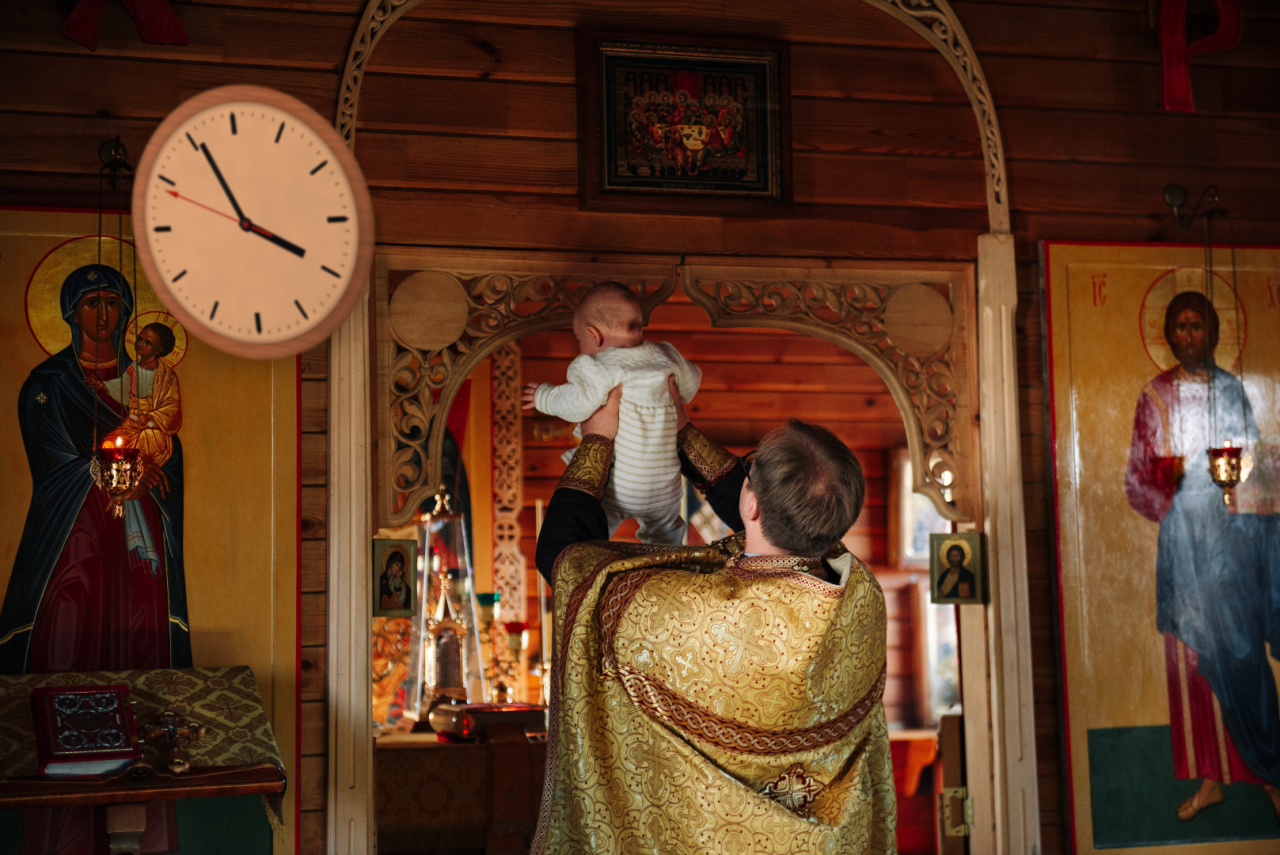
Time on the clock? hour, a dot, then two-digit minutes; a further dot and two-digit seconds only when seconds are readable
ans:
3.55.49
